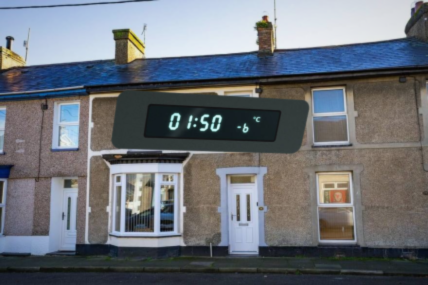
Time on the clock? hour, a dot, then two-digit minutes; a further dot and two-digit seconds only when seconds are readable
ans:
1.50
